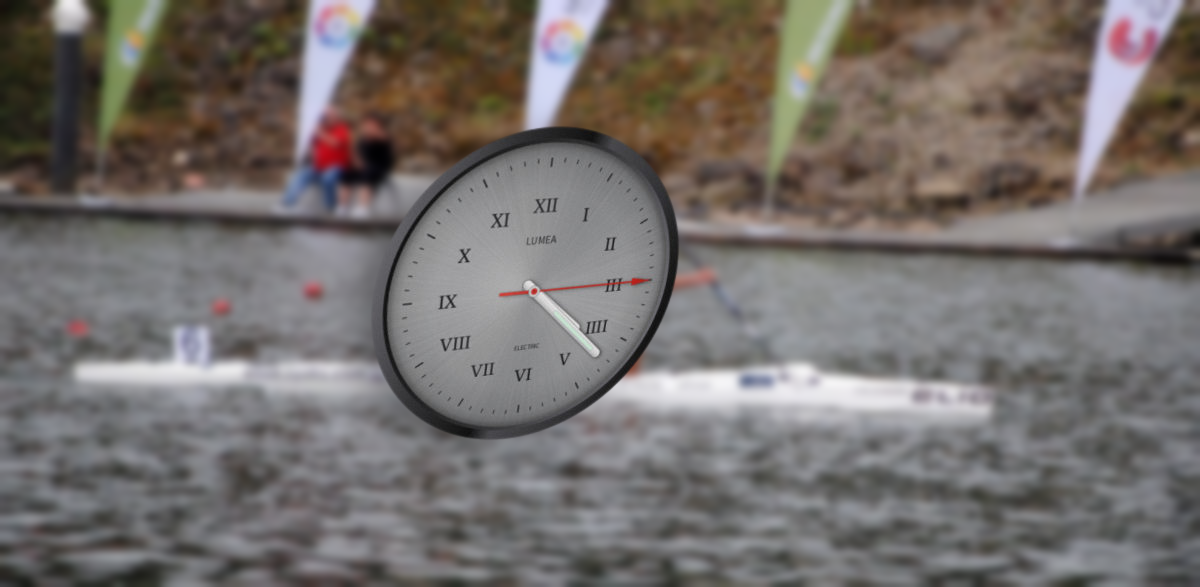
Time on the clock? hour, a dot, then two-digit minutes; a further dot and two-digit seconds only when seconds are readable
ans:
4.22.15
